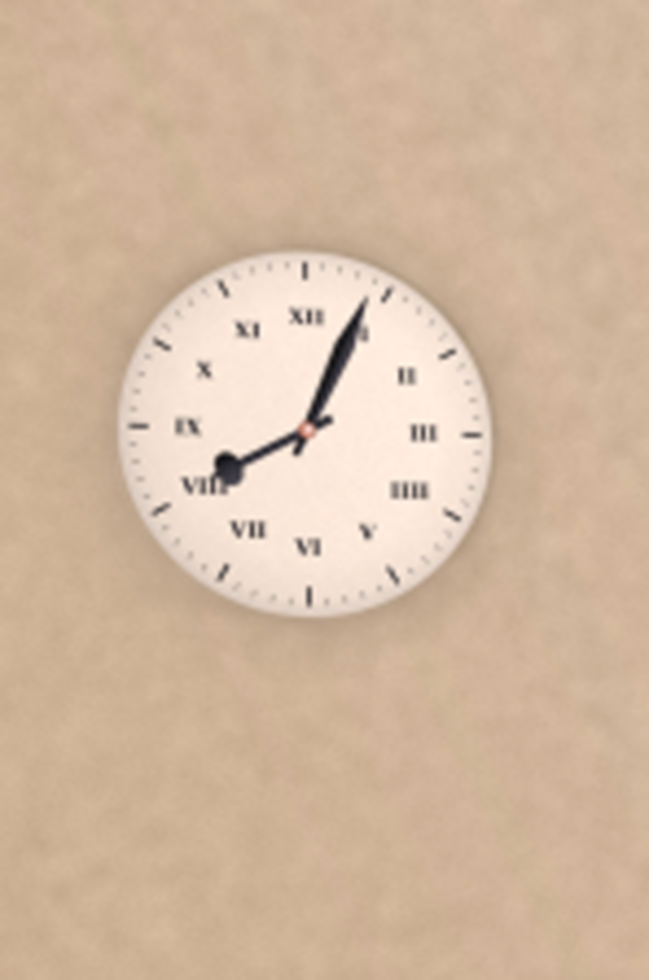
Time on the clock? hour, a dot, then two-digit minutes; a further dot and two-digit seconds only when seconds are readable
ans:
8.04
